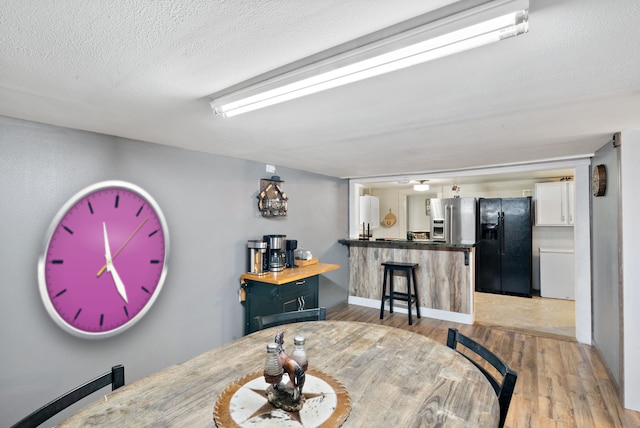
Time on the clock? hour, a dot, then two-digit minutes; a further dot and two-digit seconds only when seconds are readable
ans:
11.24.07
